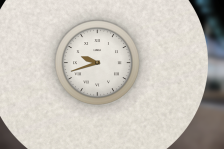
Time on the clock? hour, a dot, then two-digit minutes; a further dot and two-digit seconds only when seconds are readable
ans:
9.42
